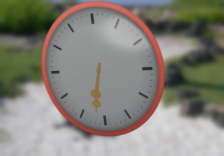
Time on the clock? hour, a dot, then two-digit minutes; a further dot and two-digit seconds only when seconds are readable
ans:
6.32
